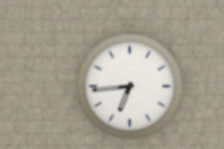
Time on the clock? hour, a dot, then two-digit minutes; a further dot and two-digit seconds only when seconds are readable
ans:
6.44
